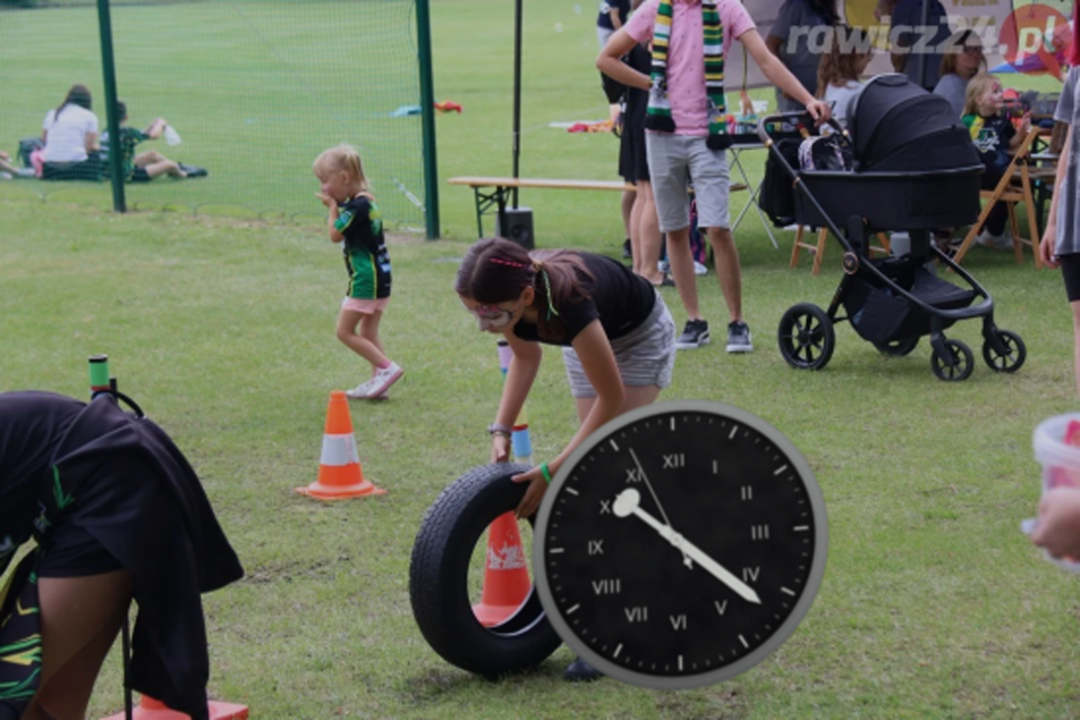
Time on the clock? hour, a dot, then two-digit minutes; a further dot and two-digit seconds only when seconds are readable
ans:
10.21.56
